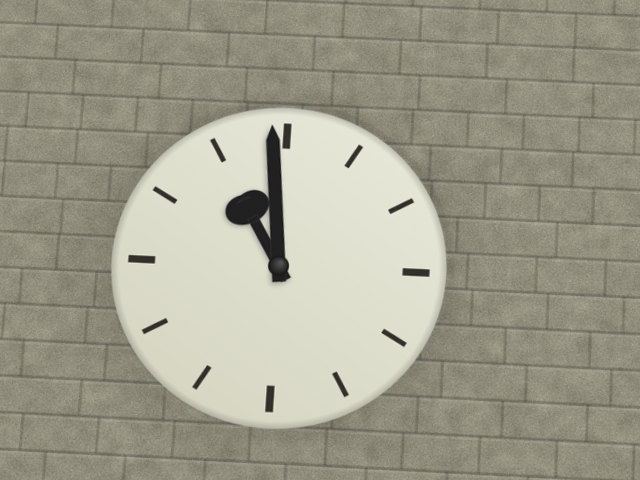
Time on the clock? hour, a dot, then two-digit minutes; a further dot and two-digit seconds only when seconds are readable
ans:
10.59
